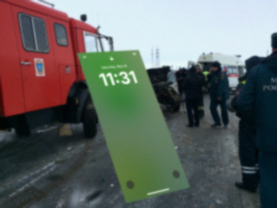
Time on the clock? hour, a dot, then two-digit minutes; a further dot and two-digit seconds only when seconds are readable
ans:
11.31
